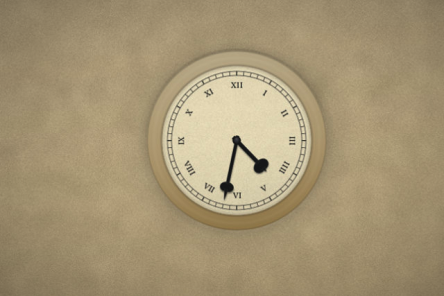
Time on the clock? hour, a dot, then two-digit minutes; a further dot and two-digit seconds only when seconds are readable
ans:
4.32
